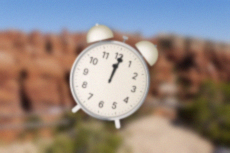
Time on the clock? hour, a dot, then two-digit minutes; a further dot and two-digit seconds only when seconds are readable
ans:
12.01
